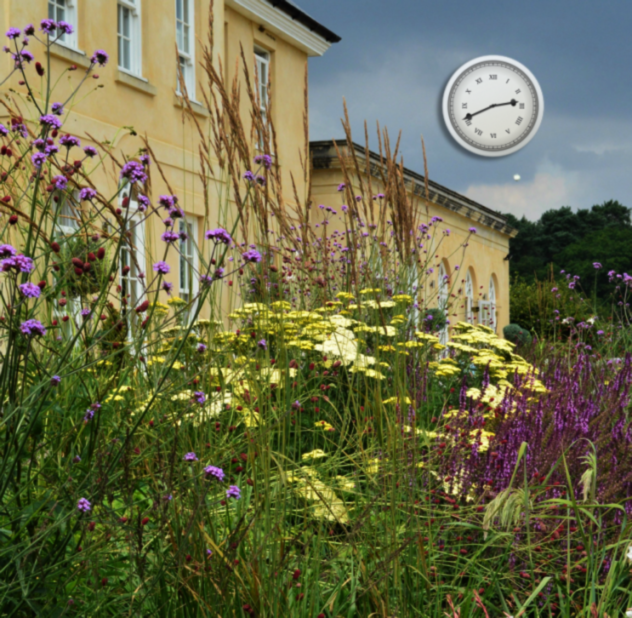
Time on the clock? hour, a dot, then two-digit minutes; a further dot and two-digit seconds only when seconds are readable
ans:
2.41
